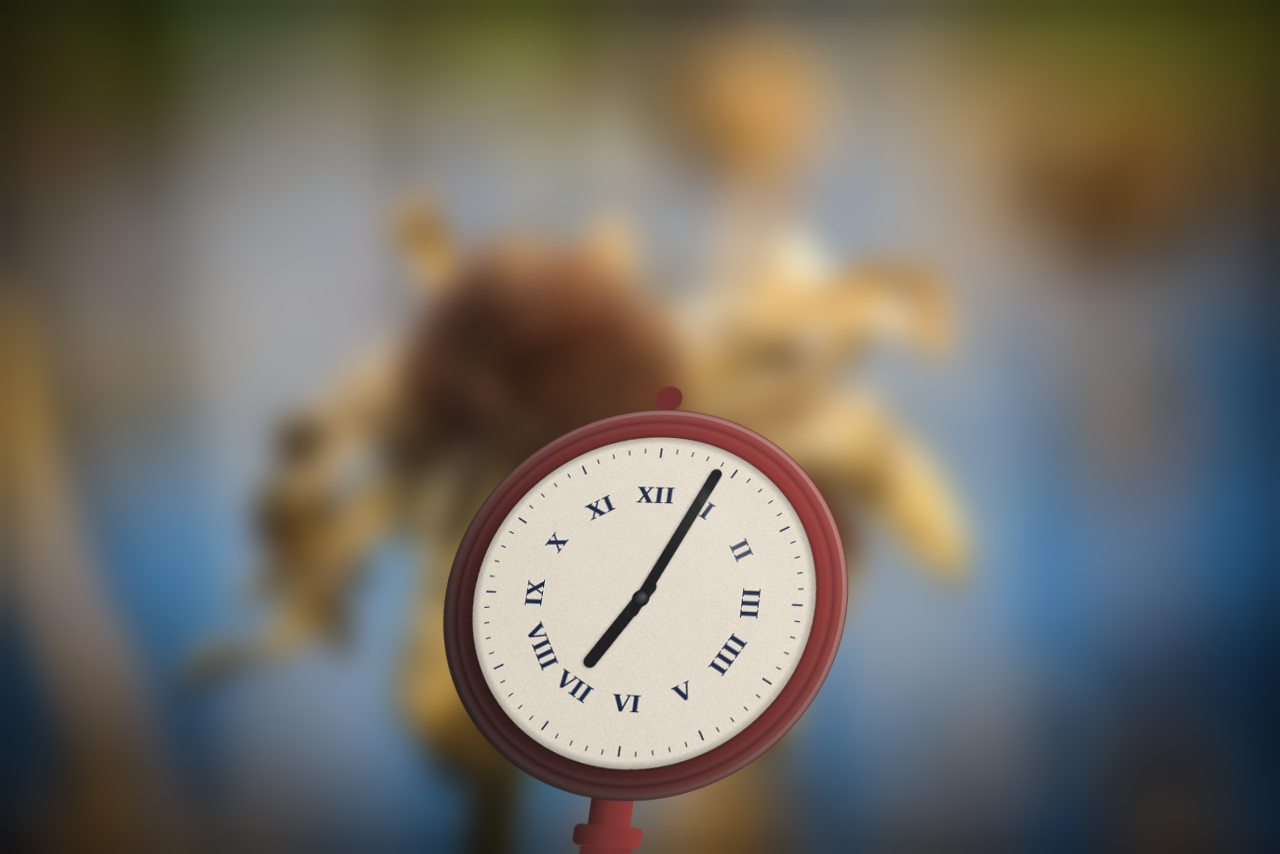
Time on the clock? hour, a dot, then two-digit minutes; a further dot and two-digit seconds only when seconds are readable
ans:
7.04
